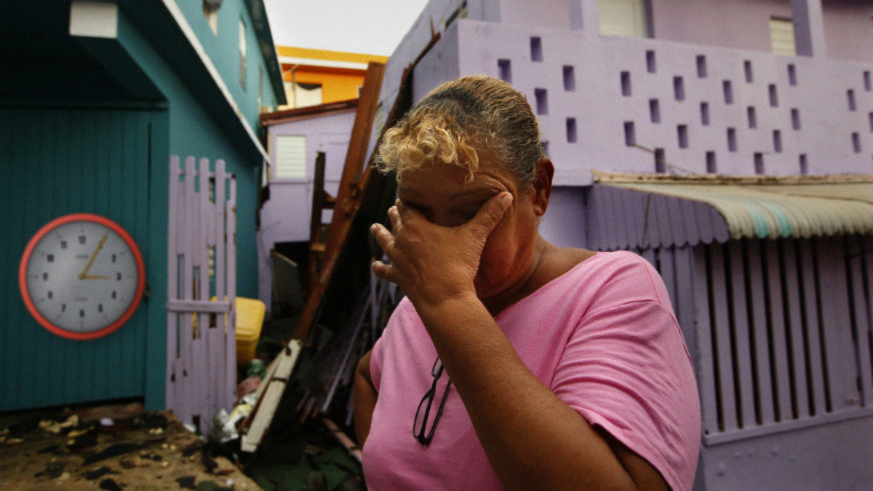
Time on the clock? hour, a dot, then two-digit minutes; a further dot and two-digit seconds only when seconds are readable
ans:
3.05
